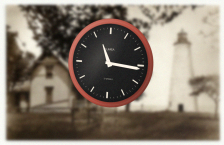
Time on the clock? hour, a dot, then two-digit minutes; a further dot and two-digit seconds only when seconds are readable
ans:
11.16
